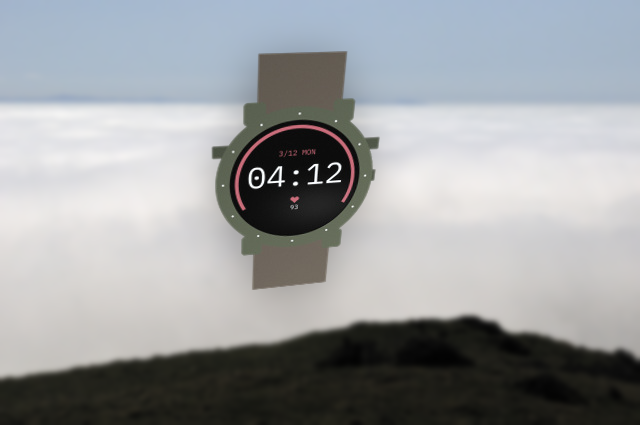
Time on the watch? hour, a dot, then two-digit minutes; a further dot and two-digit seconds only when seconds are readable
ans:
4.12
